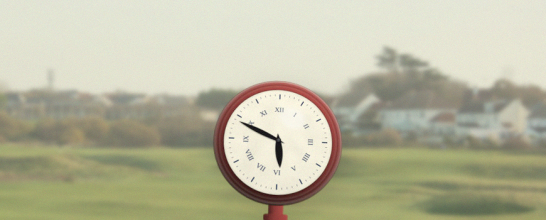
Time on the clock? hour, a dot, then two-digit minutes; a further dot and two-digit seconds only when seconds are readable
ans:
5.49
